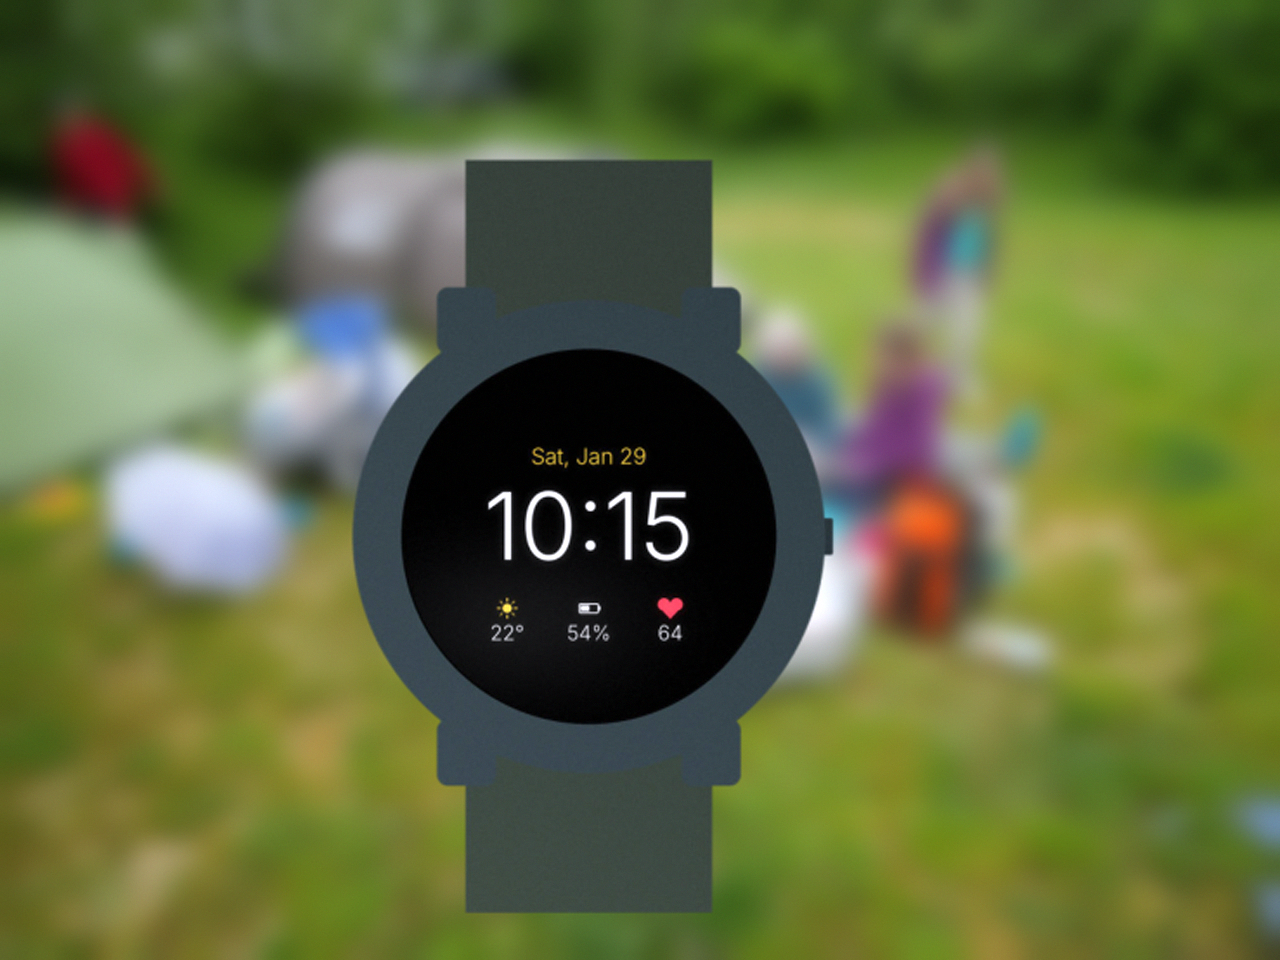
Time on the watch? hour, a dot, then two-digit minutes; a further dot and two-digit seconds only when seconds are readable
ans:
10.15
